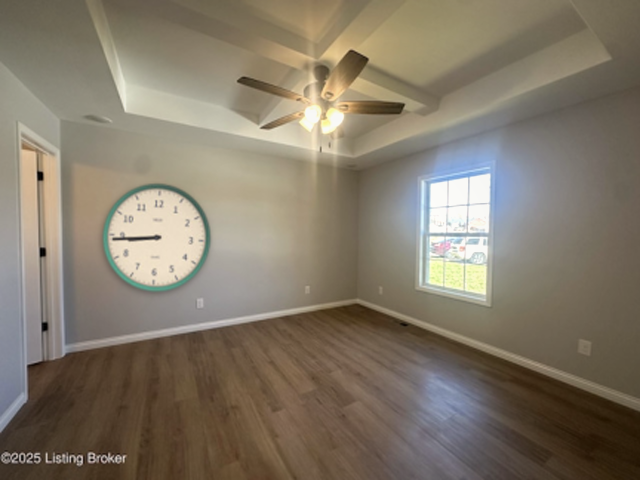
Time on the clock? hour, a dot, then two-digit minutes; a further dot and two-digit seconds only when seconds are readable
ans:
8.44
